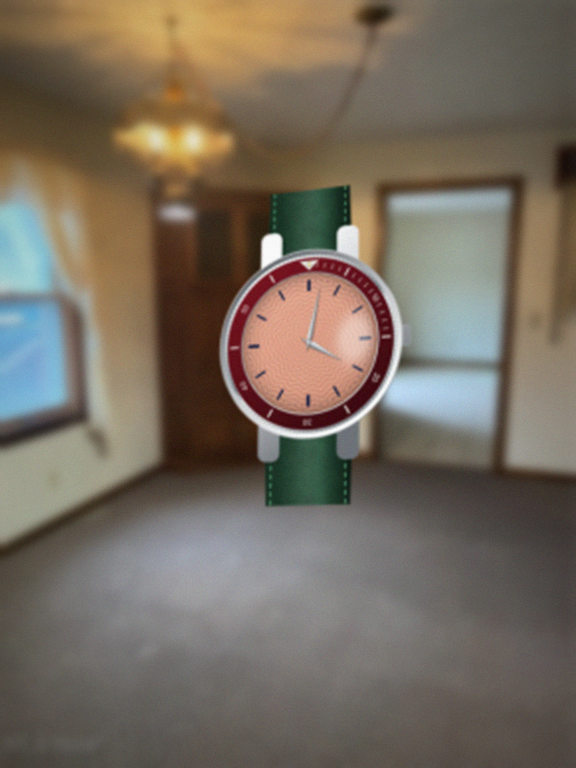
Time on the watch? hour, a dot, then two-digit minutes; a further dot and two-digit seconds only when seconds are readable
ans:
4.02
